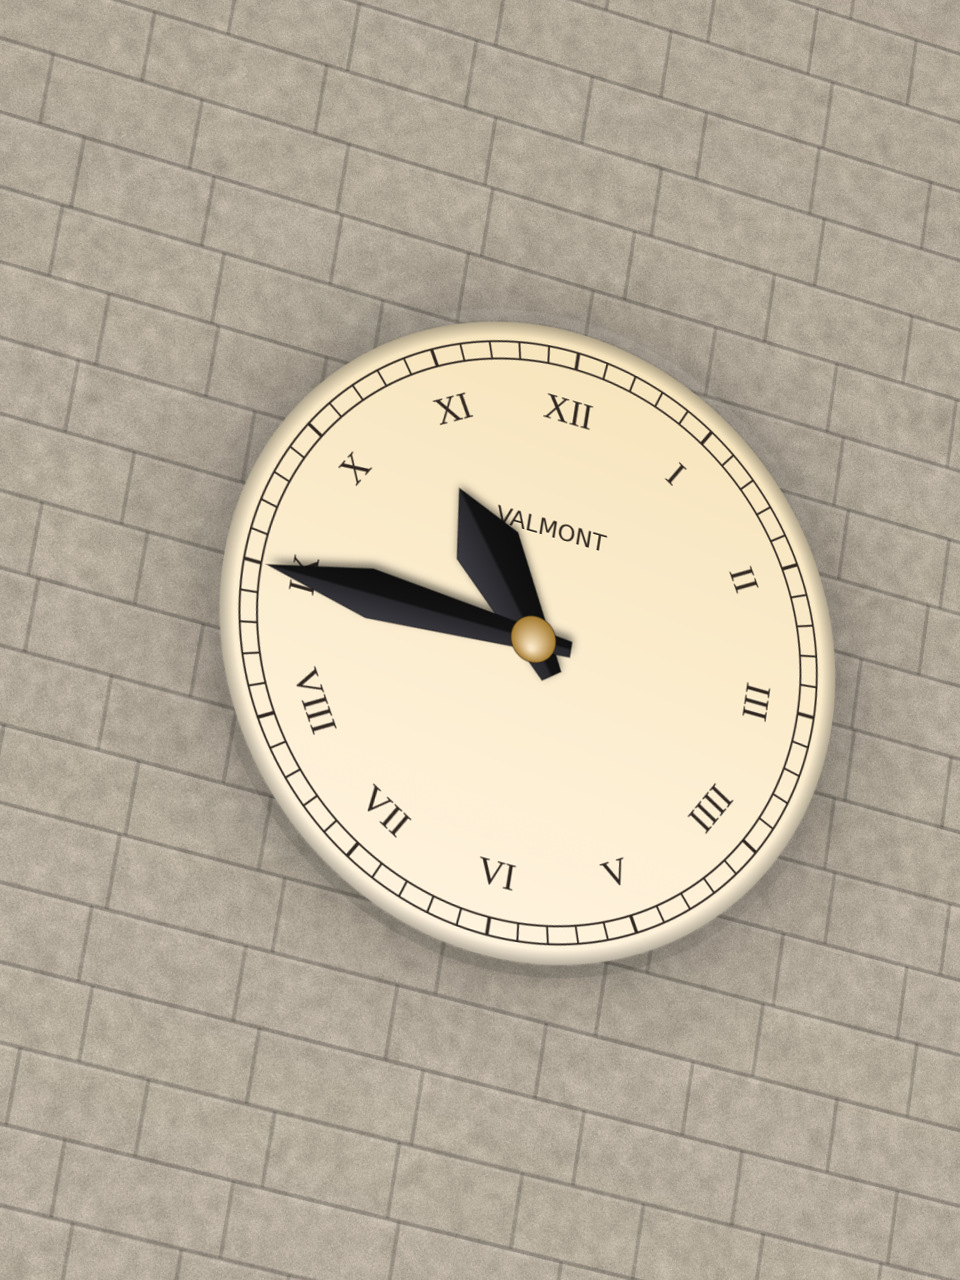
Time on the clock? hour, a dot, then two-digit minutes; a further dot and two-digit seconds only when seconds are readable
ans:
10.45
